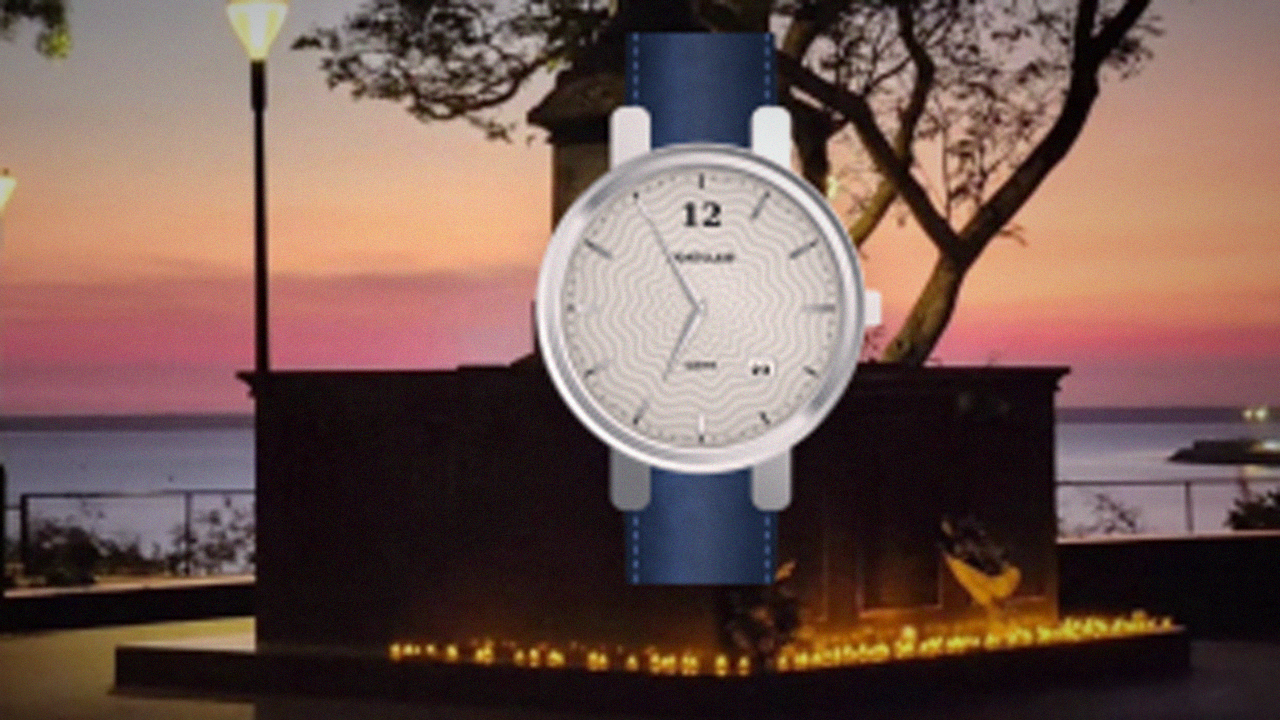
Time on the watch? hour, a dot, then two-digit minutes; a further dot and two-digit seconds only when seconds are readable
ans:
6.55
